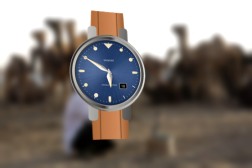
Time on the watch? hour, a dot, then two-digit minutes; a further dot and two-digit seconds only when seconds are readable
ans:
5.50
